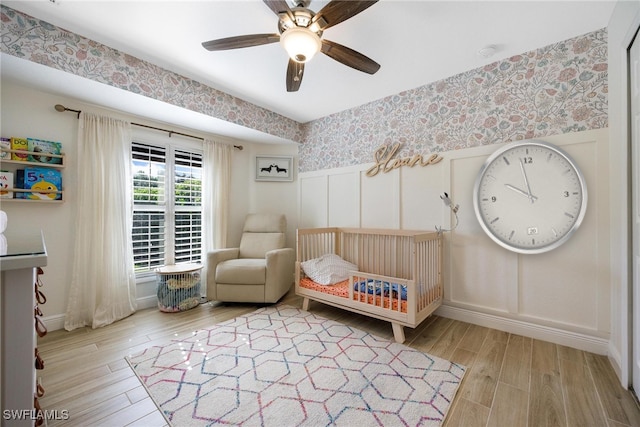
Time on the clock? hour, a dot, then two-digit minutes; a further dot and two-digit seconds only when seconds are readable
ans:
9.58
